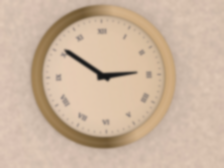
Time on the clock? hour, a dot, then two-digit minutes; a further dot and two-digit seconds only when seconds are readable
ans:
2.51
